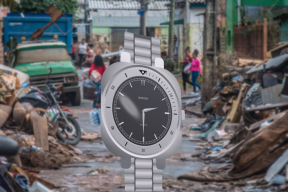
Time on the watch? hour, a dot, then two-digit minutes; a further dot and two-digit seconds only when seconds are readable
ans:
2.30
